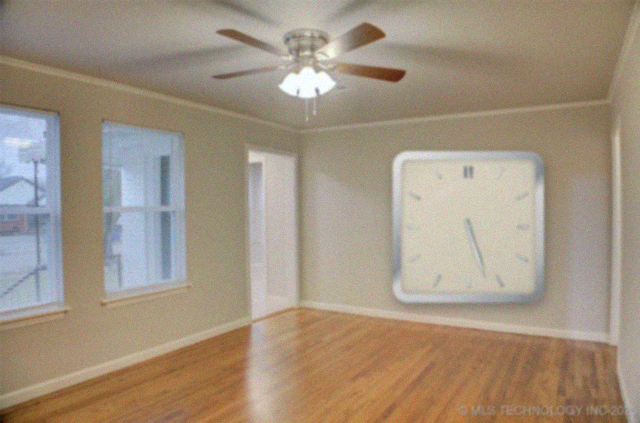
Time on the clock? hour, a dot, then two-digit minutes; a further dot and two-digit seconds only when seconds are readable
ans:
5.27
